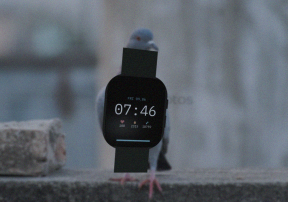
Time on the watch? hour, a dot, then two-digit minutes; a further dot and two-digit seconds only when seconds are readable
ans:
7.46
